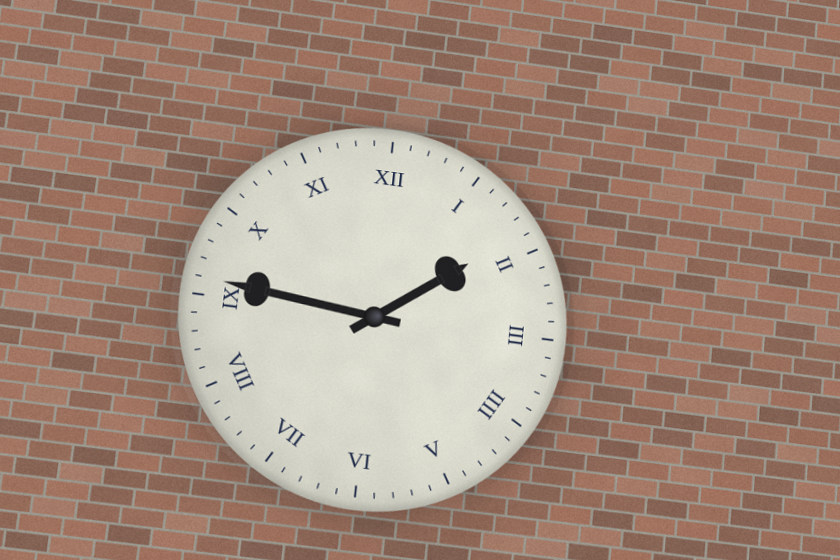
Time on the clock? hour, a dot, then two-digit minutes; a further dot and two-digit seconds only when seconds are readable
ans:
1.46
